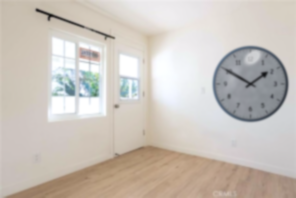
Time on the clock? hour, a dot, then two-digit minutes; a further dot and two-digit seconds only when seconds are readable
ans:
1.50
